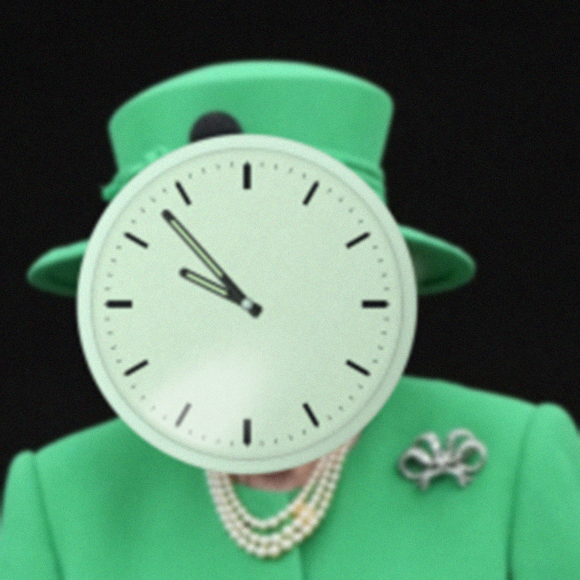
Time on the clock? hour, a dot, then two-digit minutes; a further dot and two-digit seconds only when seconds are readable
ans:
9.53
